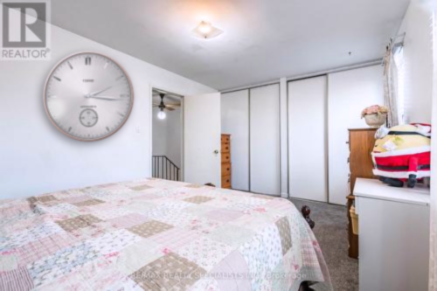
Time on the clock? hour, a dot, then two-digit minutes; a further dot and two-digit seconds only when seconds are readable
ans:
2.16
